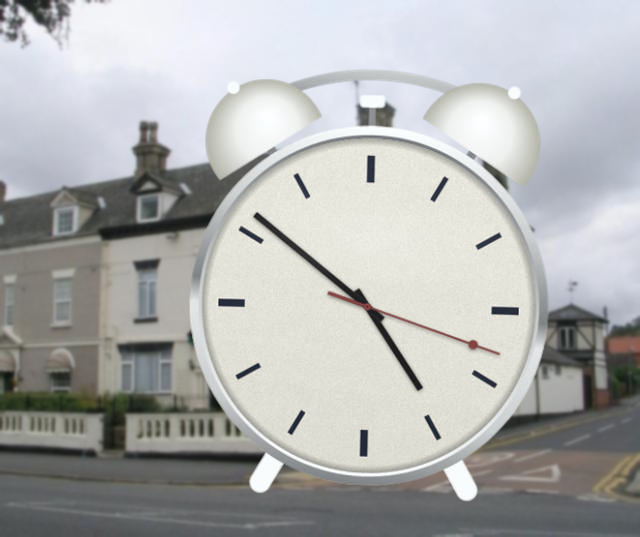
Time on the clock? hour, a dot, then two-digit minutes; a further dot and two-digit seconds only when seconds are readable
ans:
4.51.18
